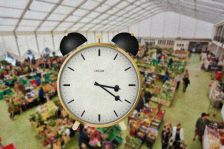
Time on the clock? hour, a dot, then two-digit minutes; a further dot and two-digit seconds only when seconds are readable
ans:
3.21
